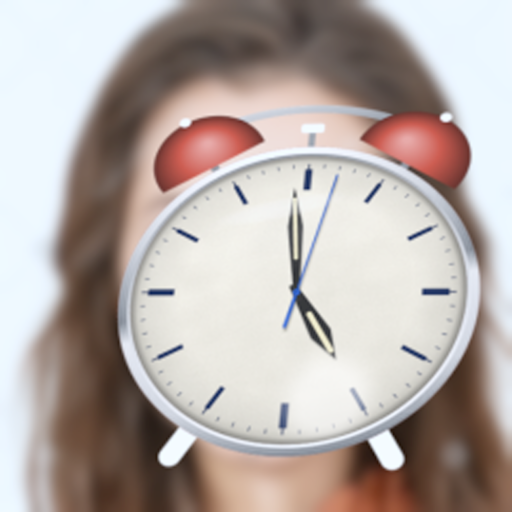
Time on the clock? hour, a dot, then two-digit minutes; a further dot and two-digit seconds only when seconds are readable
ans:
4.59.02
